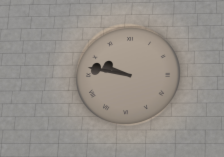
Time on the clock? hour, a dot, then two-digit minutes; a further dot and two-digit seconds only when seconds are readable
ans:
9.47
